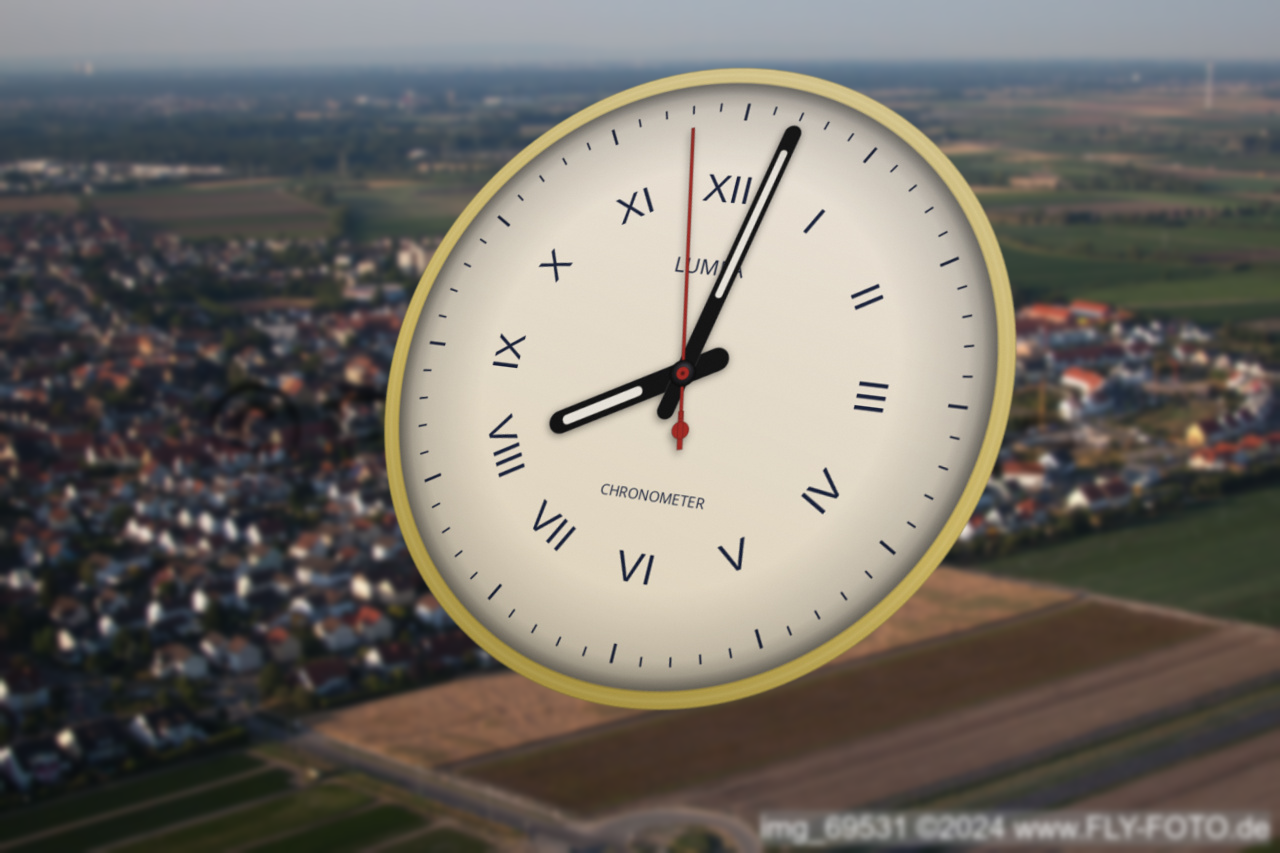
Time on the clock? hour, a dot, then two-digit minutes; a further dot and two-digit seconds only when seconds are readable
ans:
8.01.58
